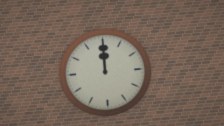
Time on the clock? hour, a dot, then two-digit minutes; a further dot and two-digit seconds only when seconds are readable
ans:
12.00
